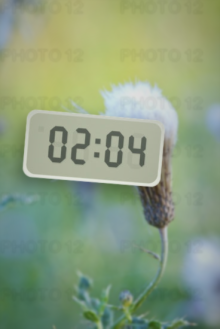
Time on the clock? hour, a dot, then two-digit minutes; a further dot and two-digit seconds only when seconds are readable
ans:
2.04
